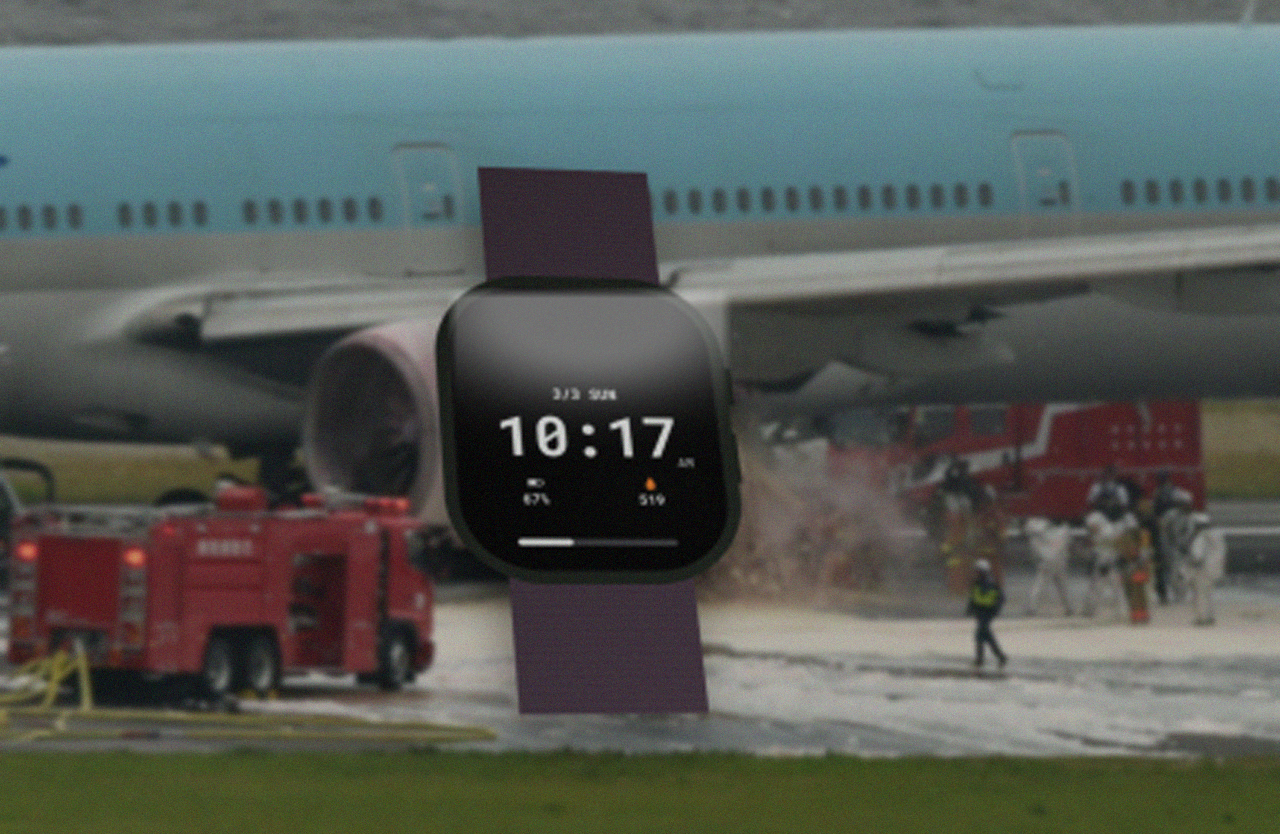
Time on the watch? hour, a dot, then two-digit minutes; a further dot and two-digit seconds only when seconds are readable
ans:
10.17
